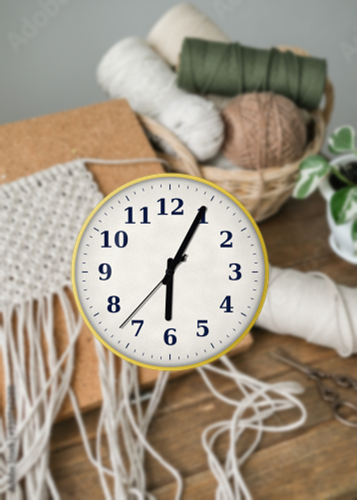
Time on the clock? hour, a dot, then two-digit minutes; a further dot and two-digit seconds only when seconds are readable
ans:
6.04.37
